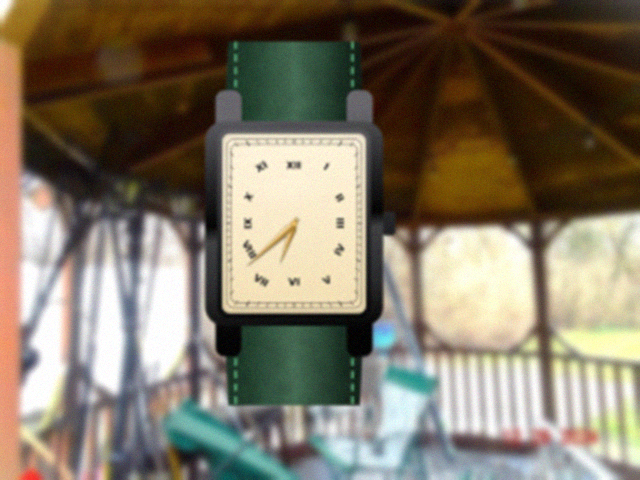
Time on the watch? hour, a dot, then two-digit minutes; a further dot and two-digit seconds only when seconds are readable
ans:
6.38
